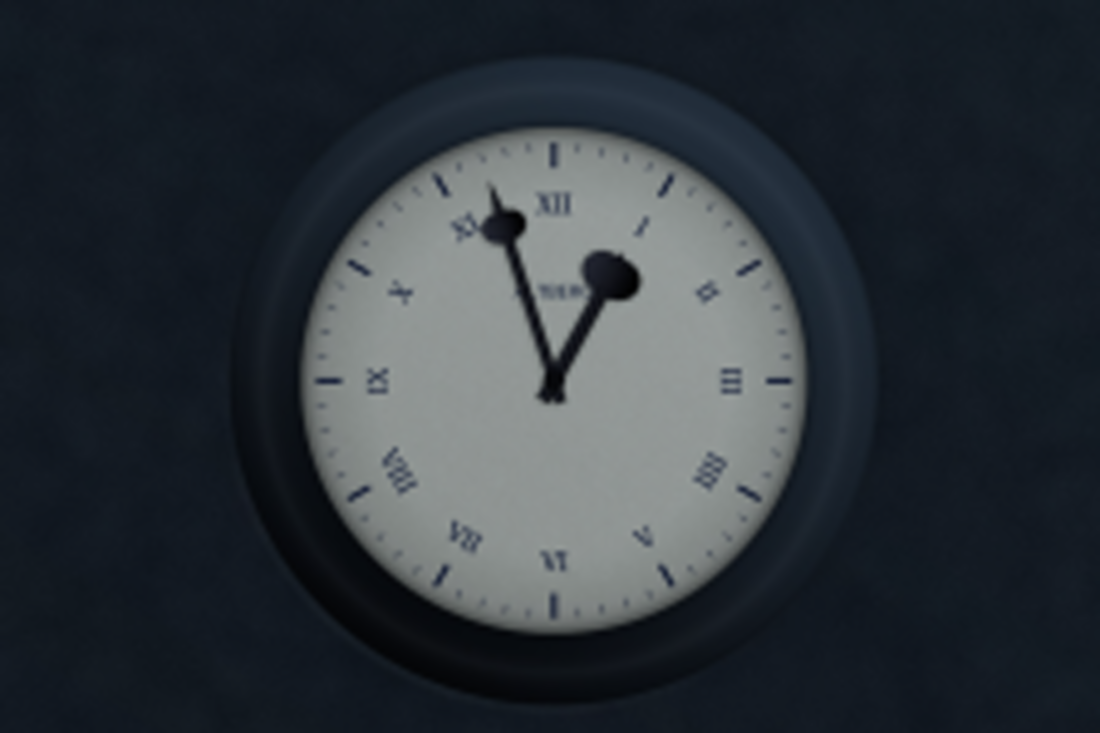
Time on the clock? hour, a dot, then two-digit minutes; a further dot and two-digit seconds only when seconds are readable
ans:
12.57
